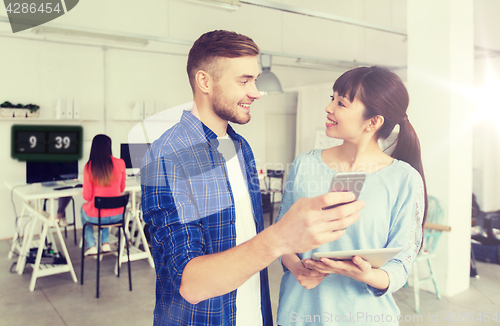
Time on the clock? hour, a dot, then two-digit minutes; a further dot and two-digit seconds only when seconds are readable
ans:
9.39
